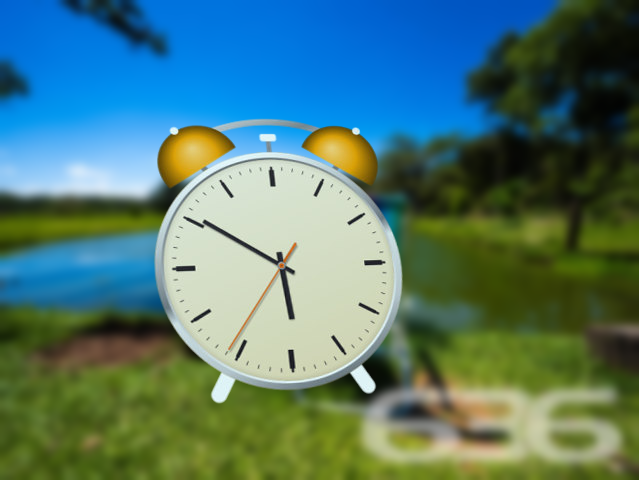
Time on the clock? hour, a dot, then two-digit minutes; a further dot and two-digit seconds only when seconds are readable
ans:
5.50.36
